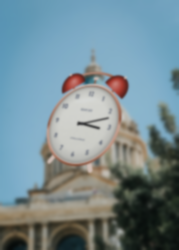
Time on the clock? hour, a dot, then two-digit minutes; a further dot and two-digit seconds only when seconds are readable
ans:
3.12
